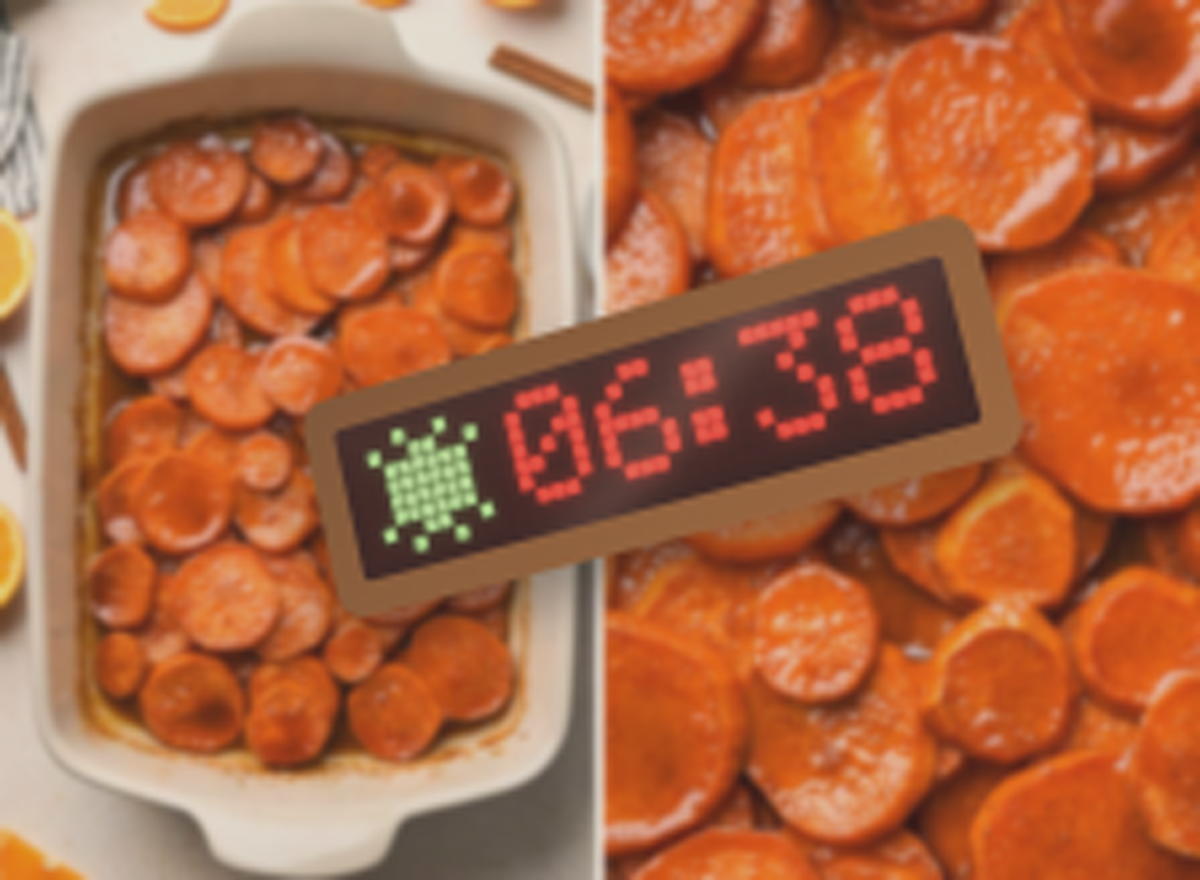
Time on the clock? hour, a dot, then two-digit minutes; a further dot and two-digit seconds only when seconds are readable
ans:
6.38
